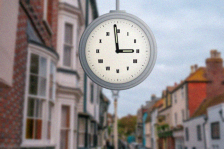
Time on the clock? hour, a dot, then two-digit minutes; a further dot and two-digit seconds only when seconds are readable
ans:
2.59
